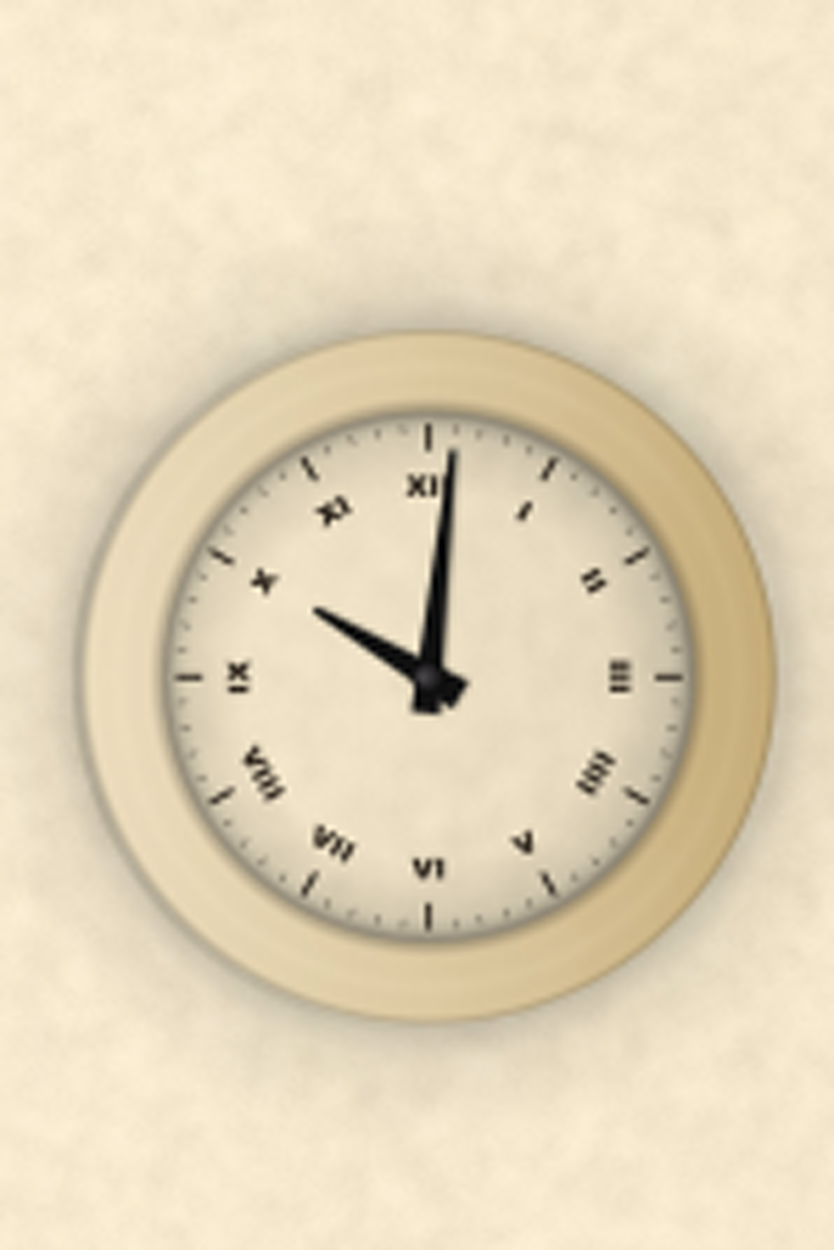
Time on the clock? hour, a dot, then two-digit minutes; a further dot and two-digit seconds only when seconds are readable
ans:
10.01
